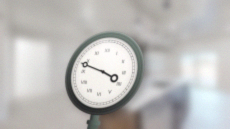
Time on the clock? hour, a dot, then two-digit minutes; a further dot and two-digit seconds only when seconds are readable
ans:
3.48
